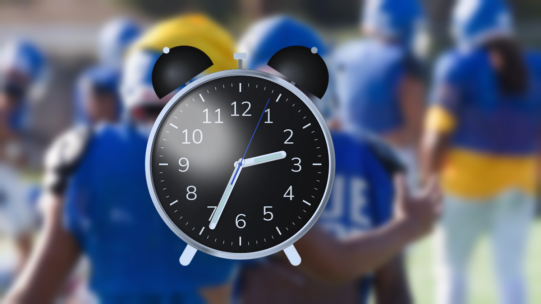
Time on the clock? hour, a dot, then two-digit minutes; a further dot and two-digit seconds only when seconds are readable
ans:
2.34.04
